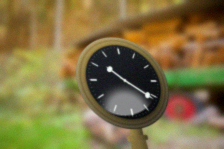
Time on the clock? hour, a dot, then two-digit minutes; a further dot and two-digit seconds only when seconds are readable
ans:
10.21
